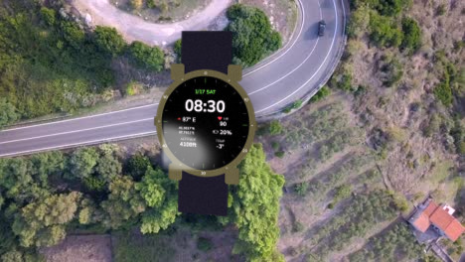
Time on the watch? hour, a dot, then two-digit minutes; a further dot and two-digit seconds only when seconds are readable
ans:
8.30
